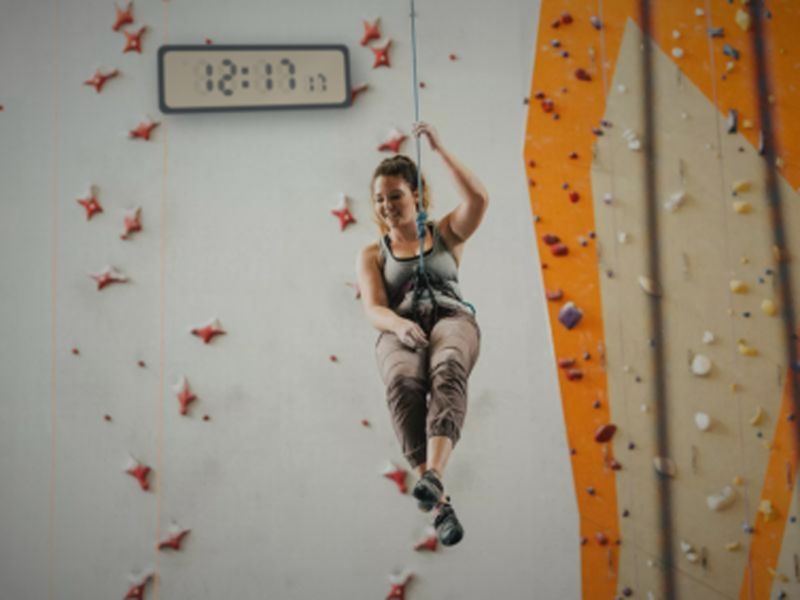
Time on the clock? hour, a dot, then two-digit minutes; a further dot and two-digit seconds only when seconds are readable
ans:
12.17.17
